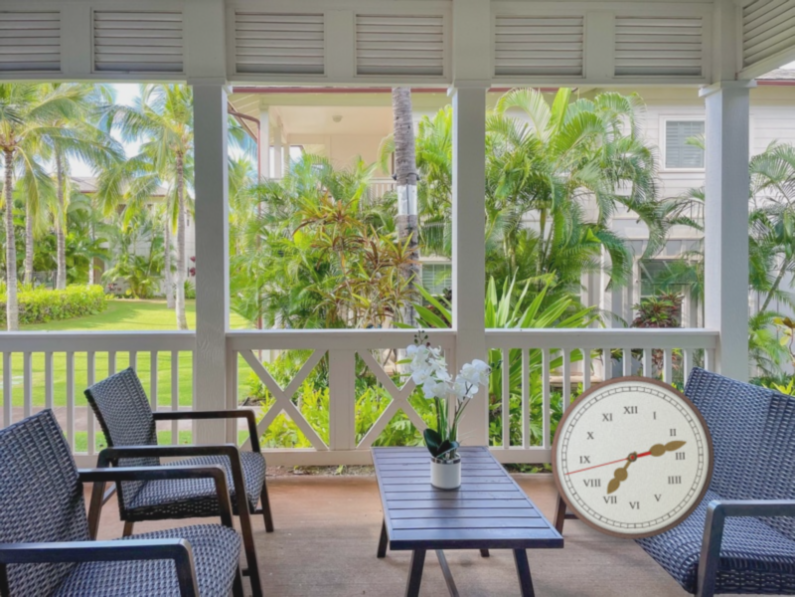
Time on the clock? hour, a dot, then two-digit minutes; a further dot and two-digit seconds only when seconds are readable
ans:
7.12.43
